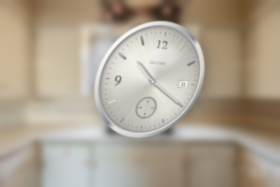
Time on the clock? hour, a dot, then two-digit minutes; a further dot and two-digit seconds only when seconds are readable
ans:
10.20
